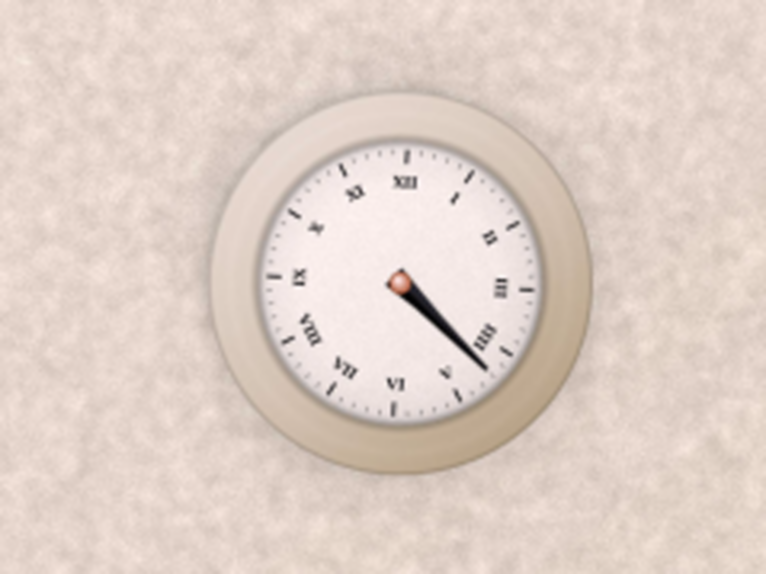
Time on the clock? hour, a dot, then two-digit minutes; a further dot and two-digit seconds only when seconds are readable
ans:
4.22
